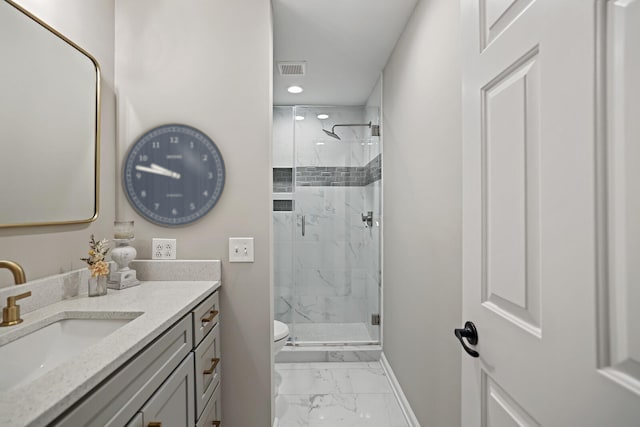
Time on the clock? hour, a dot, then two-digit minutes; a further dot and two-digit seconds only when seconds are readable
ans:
9.47
